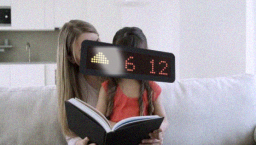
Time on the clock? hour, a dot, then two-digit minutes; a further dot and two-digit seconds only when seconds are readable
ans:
6.12
